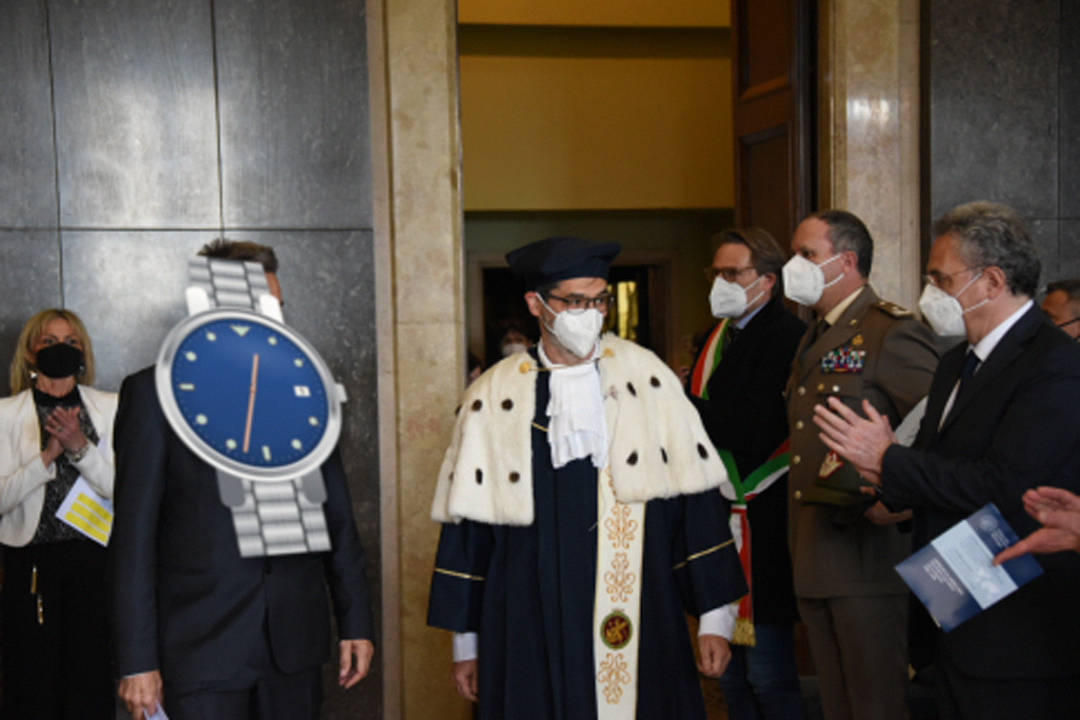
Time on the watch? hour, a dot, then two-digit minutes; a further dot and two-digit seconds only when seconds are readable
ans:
12.33
